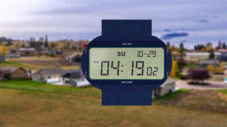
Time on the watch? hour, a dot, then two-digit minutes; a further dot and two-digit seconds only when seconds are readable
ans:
4.19.02
